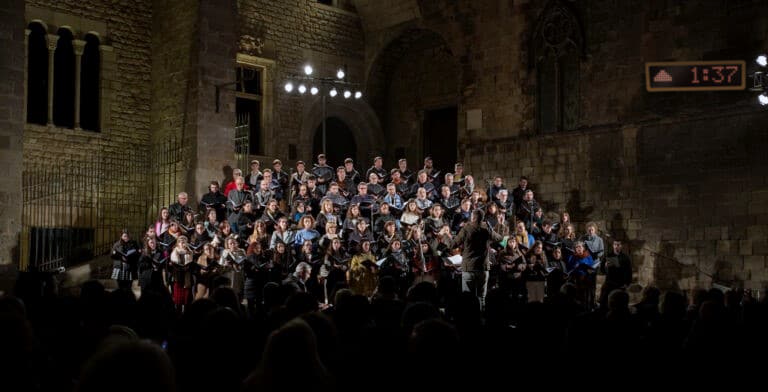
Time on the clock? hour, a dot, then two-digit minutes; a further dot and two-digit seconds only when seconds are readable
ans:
1.37
